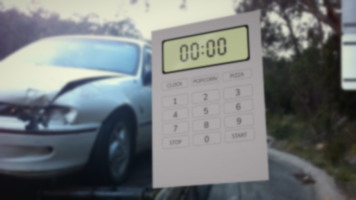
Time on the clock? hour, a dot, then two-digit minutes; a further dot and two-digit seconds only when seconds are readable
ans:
0.00
